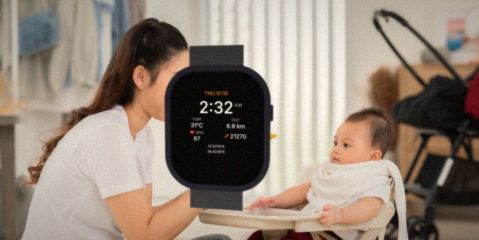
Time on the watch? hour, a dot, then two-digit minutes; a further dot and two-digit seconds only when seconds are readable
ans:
2.32
